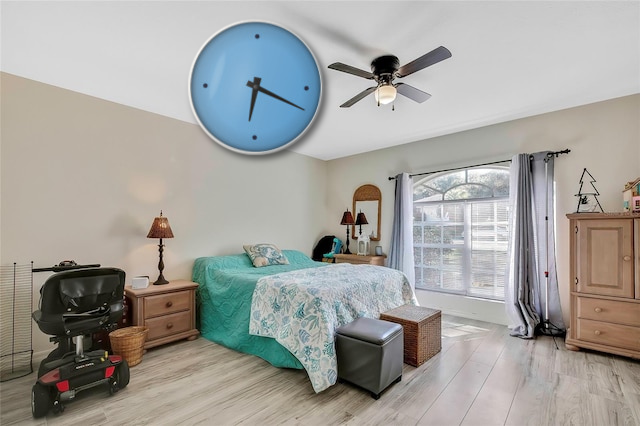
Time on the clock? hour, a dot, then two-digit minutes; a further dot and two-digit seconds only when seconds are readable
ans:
6.19
